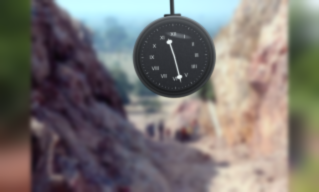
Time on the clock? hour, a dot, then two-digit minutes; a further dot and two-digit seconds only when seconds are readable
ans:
11.28
